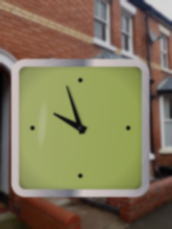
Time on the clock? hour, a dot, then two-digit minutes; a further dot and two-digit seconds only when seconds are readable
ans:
9.57
